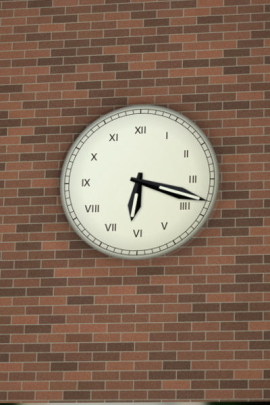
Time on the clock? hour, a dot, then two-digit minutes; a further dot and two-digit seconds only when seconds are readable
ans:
6.18
